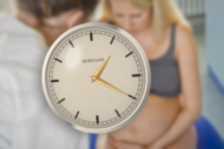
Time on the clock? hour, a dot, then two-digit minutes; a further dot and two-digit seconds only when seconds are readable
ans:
1.20
